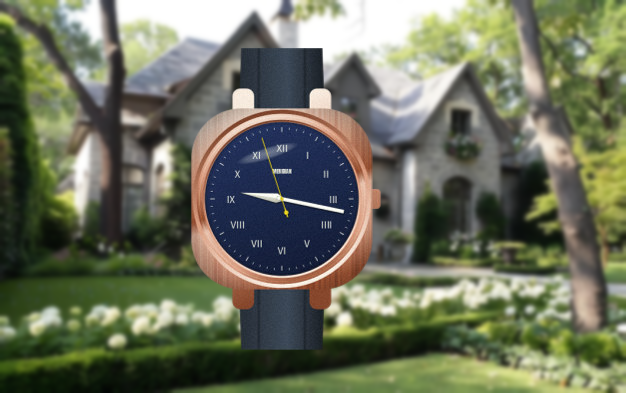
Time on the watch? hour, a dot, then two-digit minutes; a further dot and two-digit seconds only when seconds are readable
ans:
9.16.57
